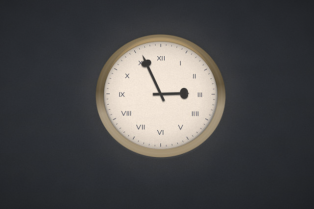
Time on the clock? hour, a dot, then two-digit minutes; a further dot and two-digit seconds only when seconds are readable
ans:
2.56
